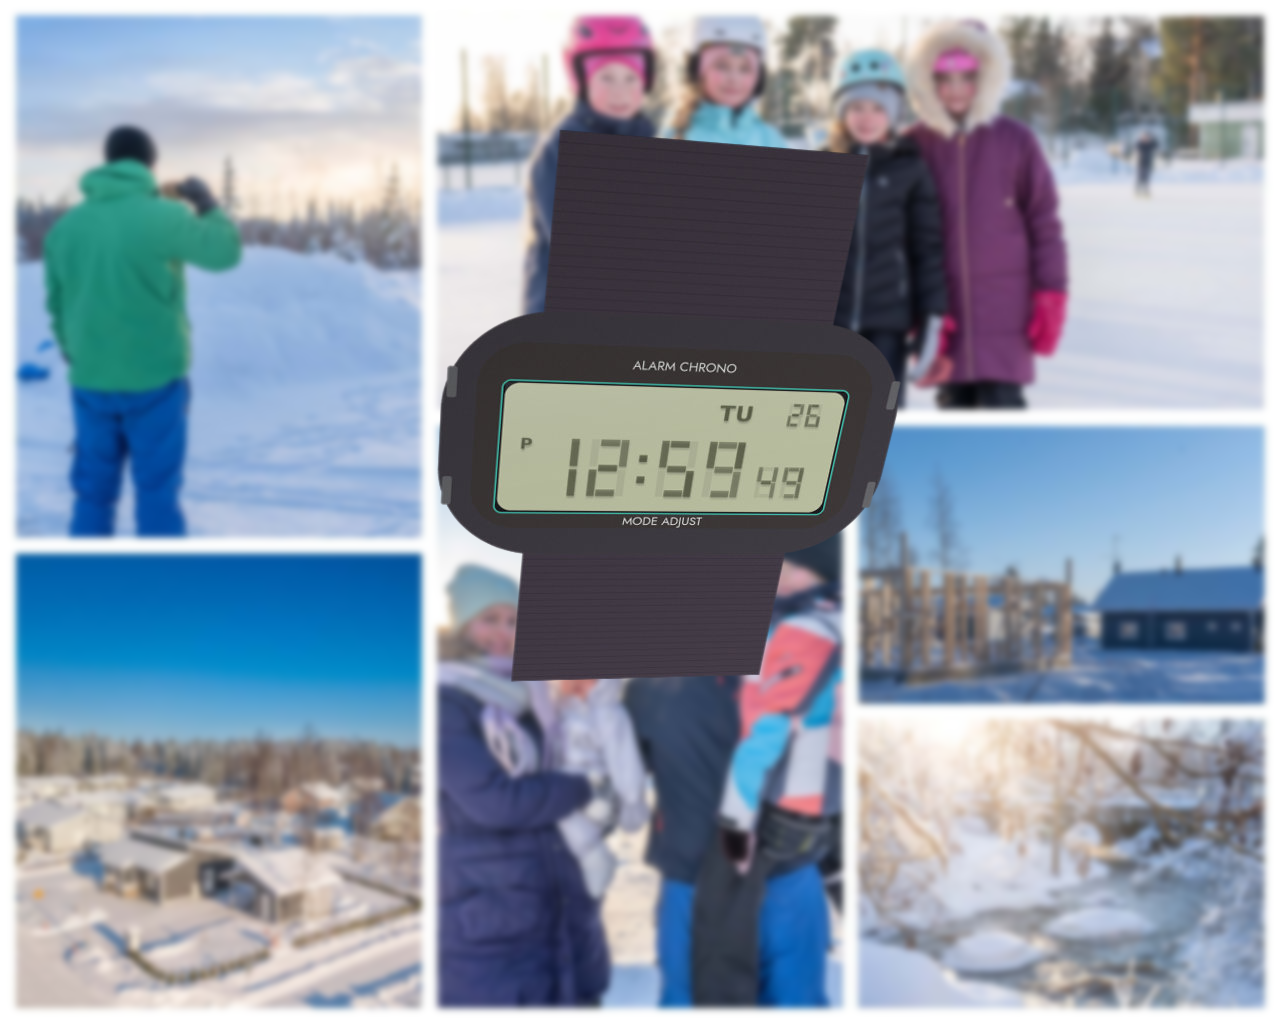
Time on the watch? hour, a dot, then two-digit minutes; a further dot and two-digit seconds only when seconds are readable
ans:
12.59.49
